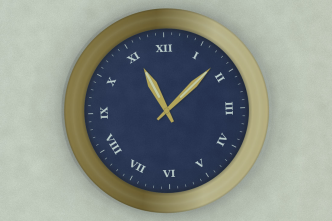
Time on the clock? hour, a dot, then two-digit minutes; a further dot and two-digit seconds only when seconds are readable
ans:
11.08
